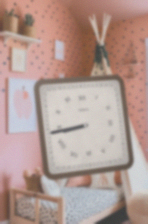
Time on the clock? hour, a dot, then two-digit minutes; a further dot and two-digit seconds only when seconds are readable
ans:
8.44
